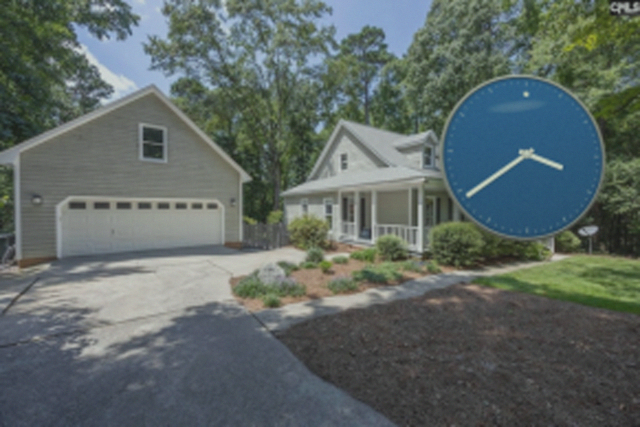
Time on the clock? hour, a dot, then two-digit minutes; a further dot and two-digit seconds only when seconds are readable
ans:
3.39
